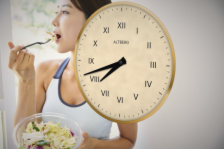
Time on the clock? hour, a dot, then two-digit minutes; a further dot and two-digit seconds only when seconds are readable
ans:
7.42
